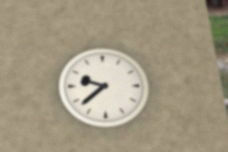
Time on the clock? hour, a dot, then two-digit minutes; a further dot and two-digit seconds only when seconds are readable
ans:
9.38
